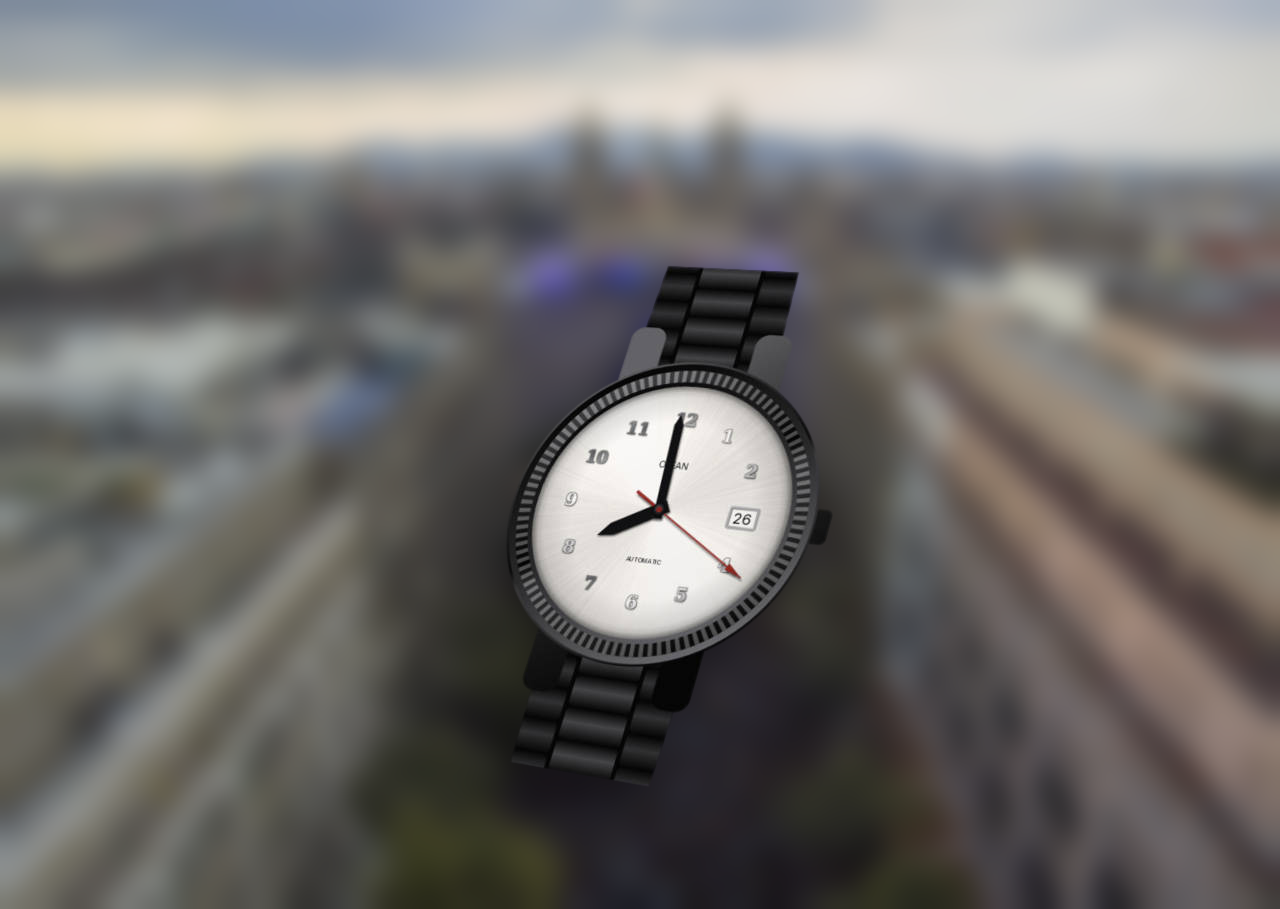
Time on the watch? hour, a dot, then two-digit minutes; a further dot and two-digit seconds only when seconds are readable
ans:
7.59.20
